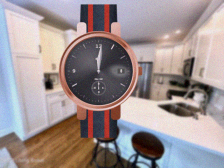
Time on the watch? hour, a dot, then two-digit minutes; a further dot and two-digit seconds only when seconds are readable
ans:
12.01
